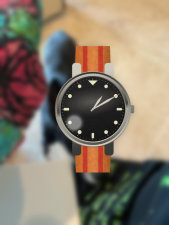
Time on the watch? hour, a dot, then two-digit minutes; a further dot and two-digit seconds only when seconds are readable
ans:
1.10
